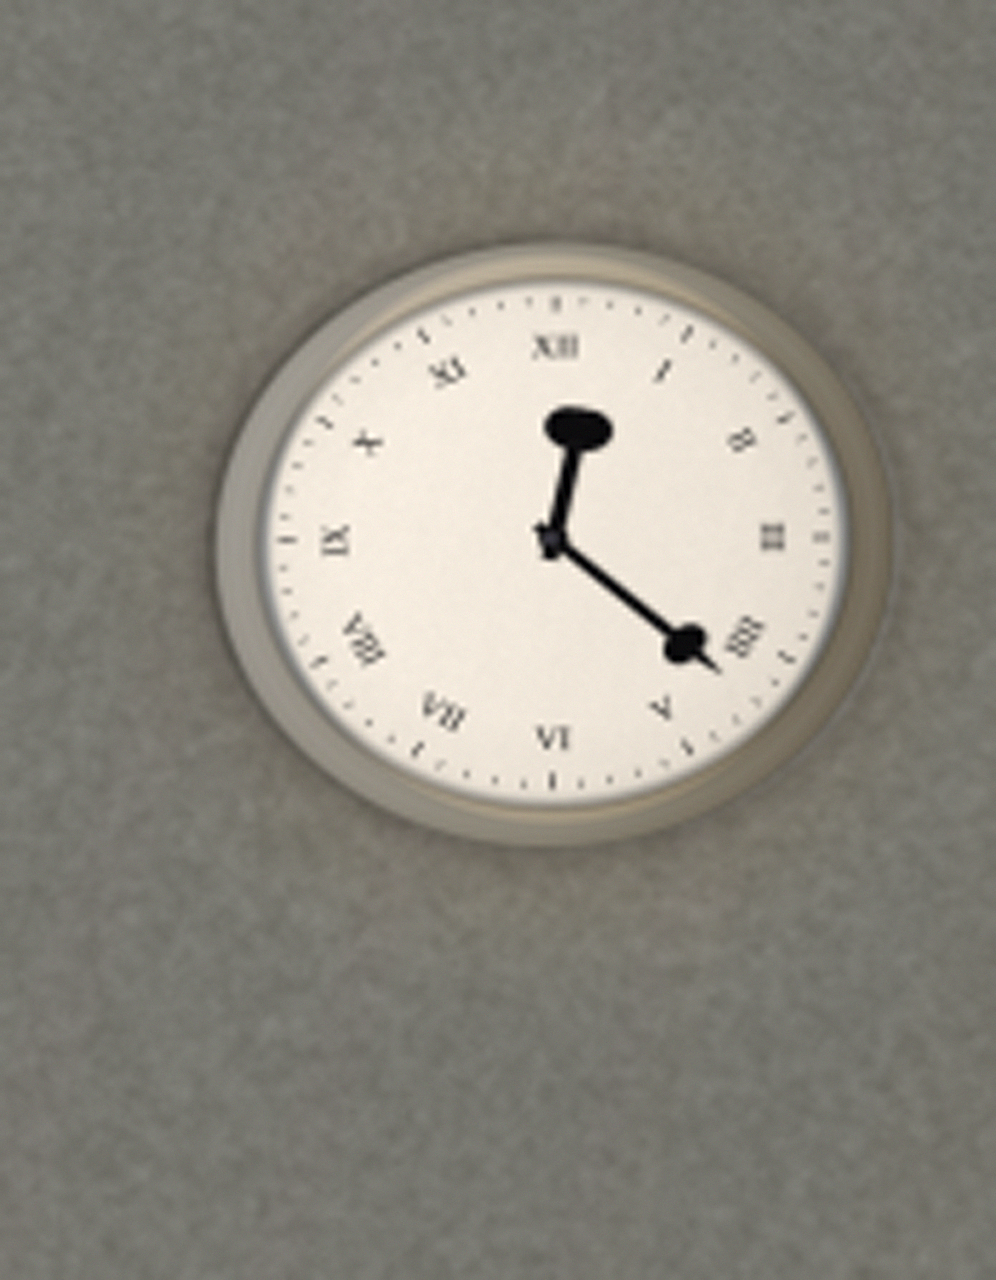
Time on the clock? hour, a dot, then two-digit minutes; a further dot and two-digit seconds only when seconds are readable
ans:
12.22
